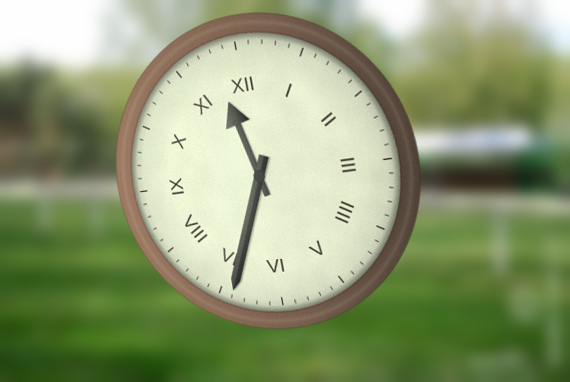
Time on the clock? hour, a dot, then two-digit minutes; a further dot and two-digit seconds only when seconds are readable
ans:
11.34
